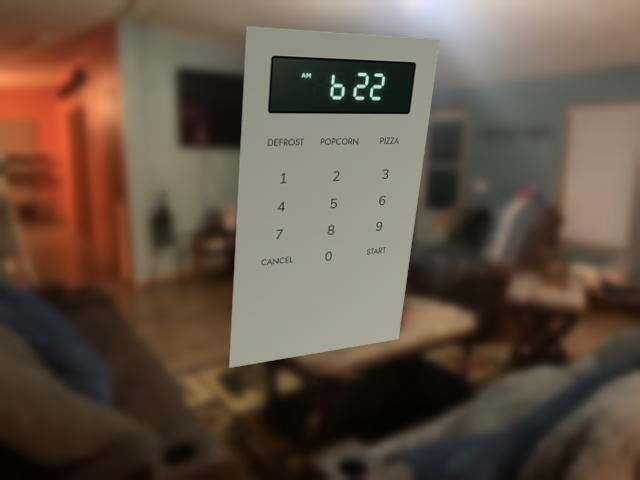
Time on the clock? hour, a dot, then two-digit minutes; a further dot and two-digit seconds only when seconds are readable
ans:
6.22
